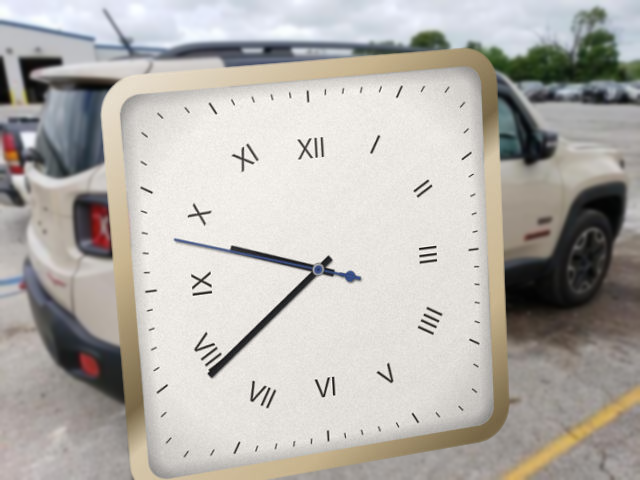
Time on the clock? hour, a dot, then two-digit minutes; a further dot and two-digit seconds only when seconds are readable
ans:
9.38.48
